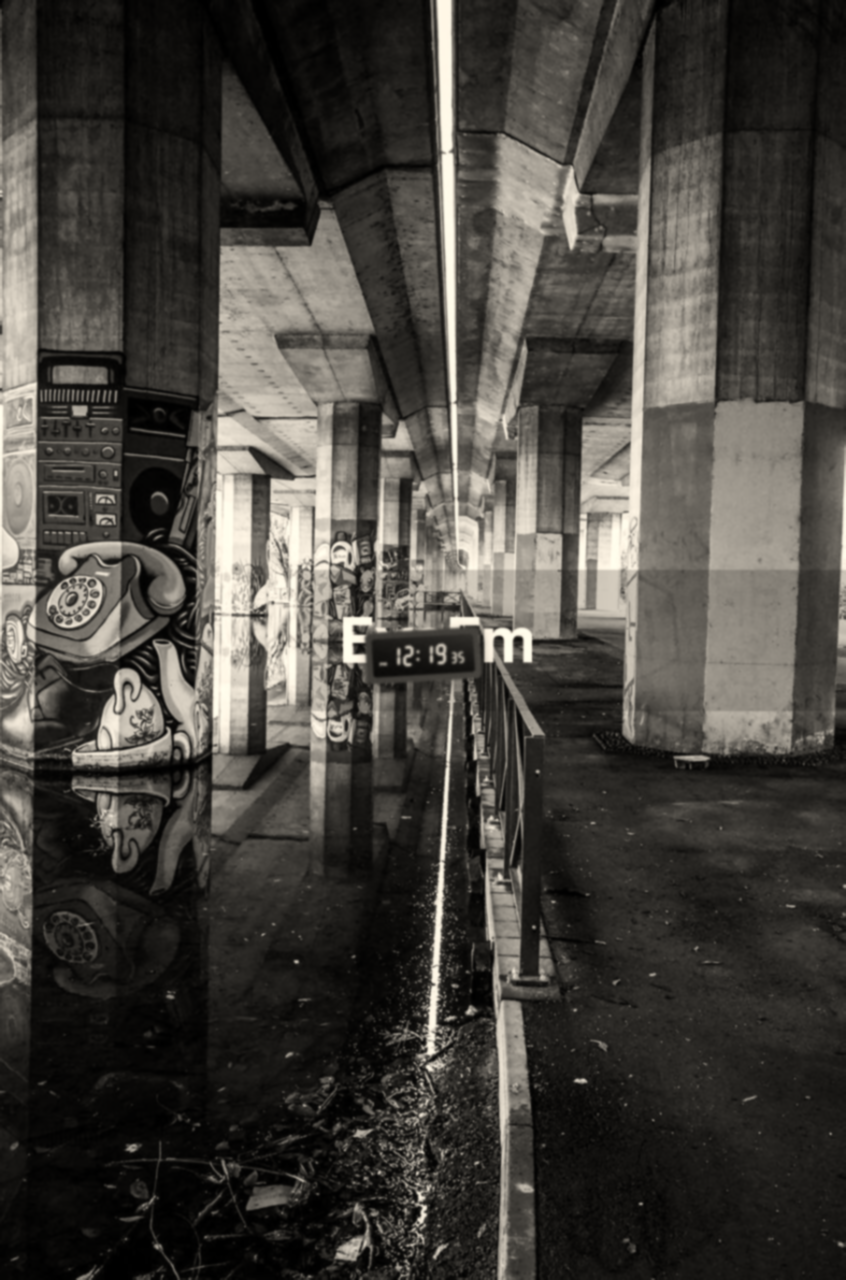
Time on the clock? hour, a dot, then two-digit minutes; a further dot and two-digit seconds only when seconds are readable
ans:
12.19
